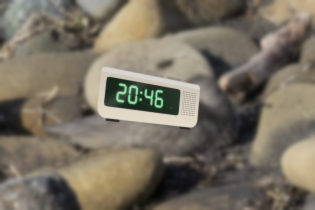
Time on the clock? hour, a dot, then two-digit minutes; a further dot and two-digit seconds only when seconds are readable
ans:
20.46
